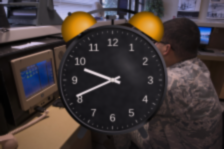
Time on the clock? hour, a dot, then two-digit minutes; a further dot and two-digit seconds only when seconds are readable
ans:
9.41
